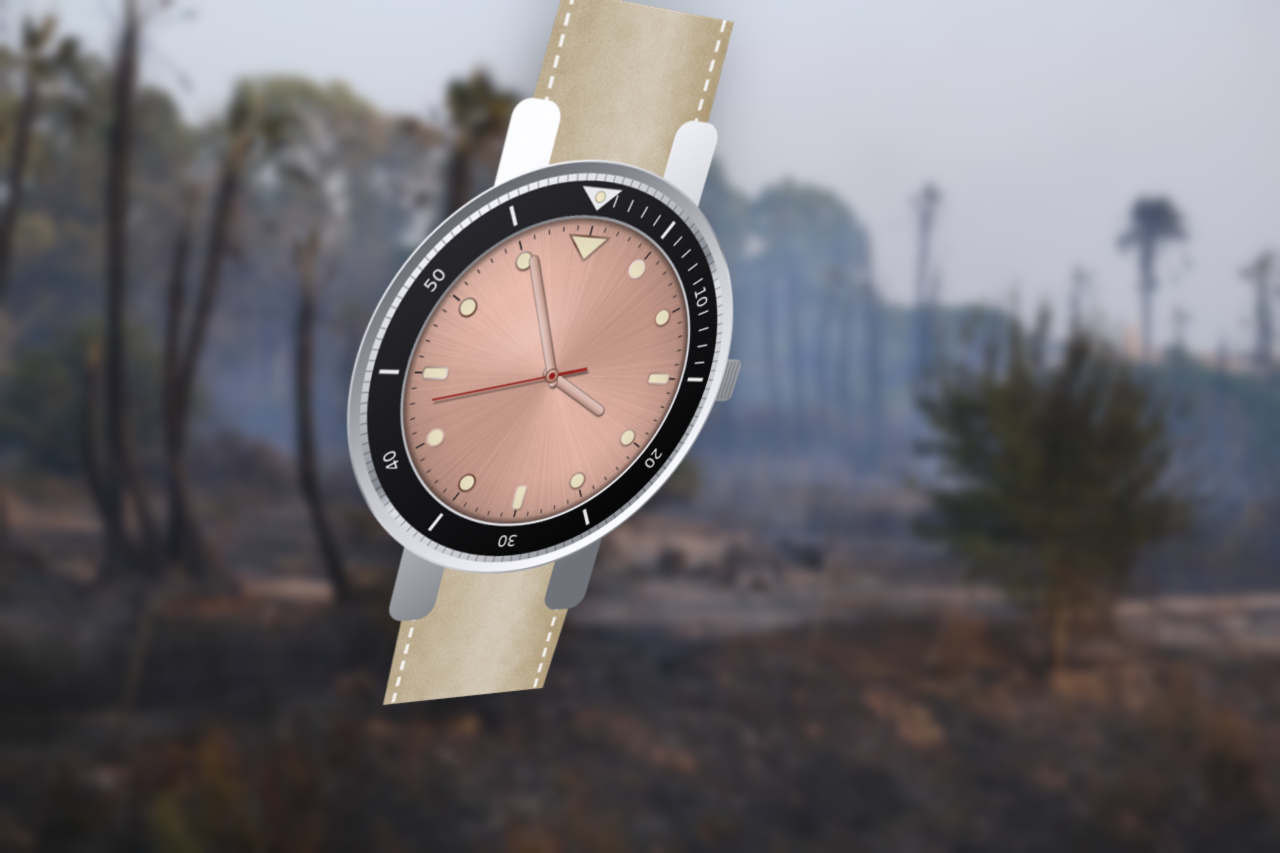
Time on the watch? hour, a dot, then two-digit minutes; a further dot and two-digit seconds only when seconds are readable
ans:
3.55.43
